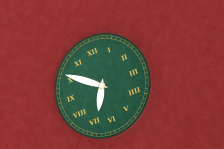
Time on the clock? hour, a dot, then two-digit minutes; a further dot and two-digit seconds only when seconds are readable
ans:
6.51
